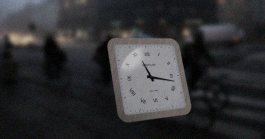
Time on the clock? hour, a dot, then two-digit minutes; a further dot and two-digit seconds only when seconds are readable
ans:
11.17
